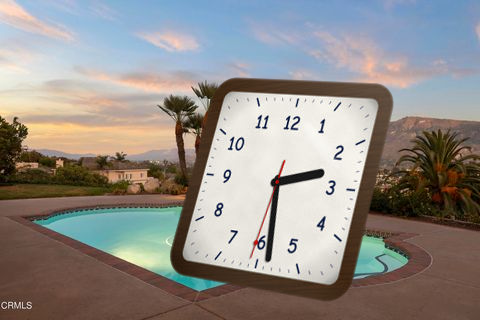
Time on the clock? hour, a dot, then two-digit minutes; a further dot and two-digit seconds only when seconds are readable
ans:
2.28.31
